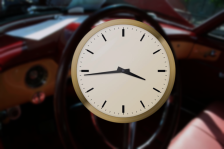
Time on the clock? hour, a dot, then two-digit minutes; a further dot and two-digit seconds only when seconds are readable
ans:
3.44
